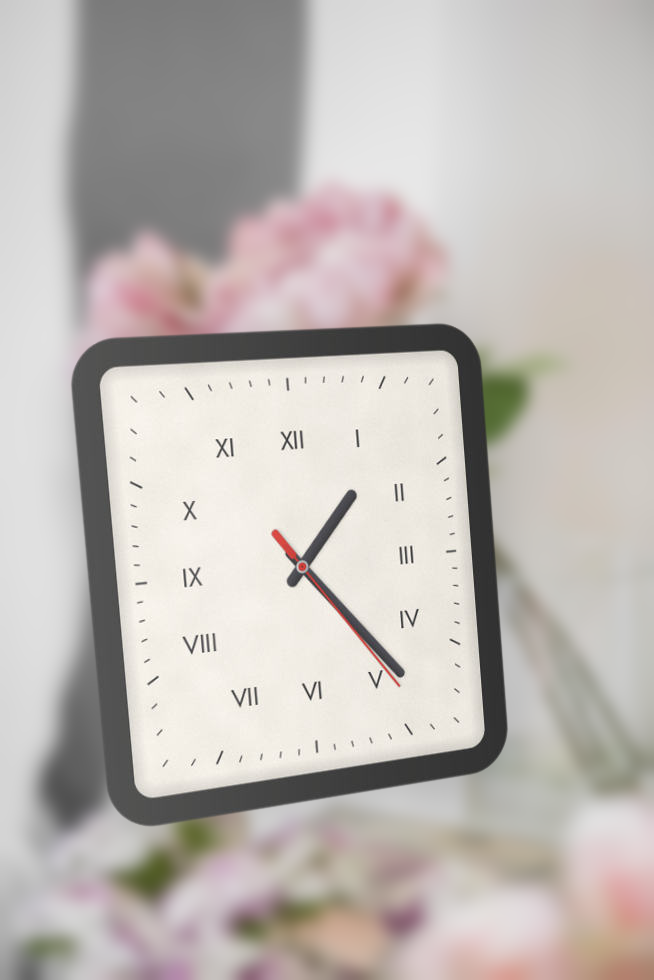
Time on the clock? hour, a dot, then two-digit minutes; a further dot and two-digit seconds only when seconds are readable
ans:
1.23.24
